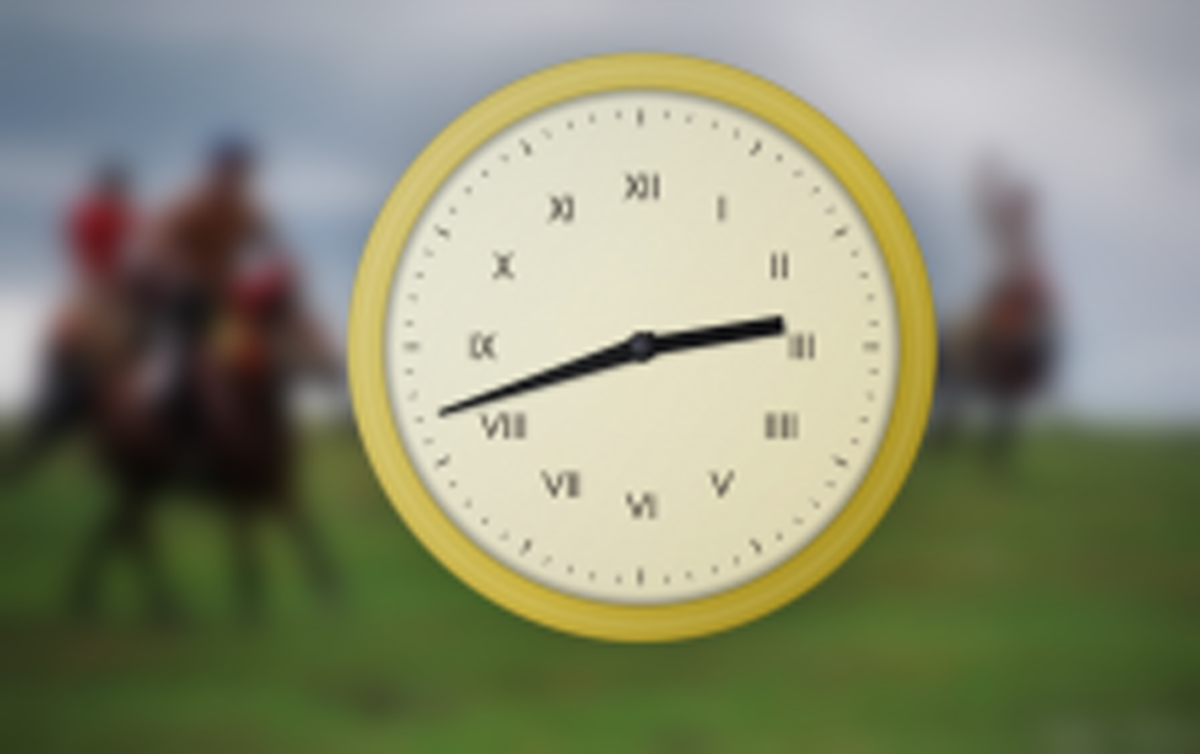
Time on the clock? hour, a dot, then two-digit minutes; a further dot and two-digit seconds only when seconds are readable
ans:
2.42
